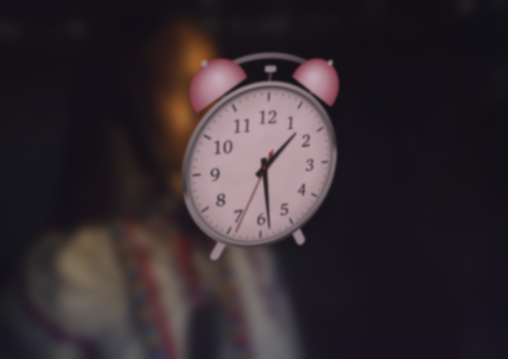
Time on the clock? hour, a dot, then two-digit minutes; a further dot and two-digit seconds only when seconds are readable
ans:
1.28.34
